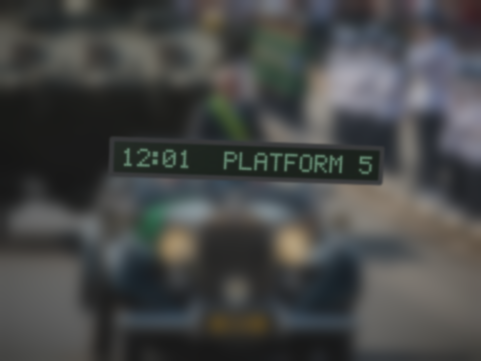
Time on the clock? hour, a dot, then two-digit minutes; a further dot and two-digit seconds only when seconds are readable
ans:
12.01
